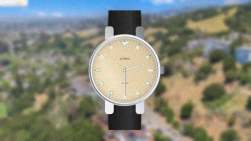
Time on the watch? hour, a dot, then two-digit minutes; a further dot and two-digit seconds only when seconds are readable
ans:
2.30
